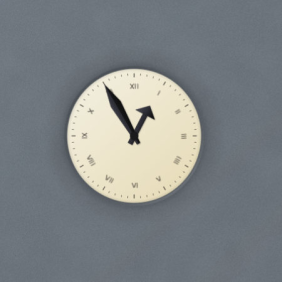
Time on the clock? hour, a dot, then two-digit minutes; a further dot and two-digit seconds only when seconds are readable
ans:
12.55
